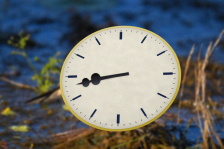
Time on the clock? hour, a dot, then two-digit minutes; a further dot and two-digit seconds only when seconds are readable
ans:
8.43
